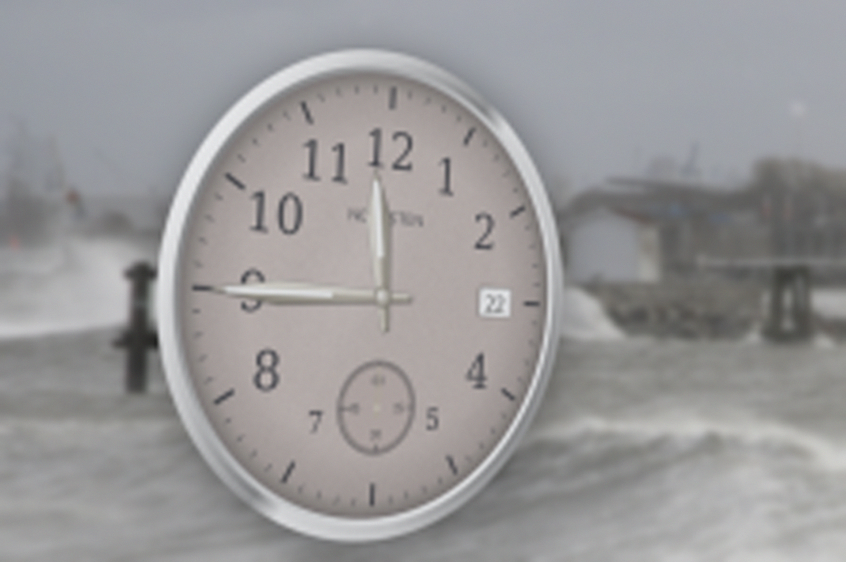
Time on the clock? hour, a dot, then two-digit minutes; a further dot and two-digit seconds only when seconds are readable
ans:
11.45
